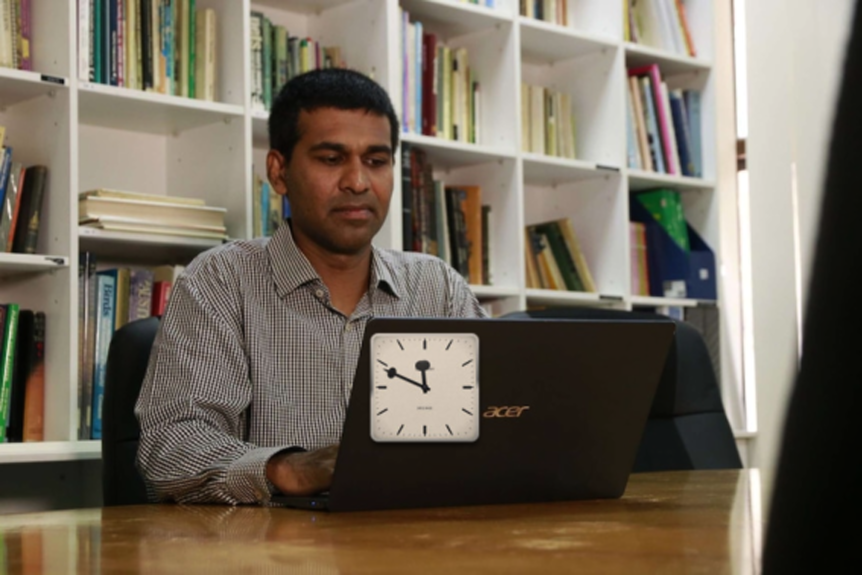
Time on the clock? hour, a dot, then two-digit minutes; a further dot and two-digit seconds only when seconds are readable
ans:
11.49
